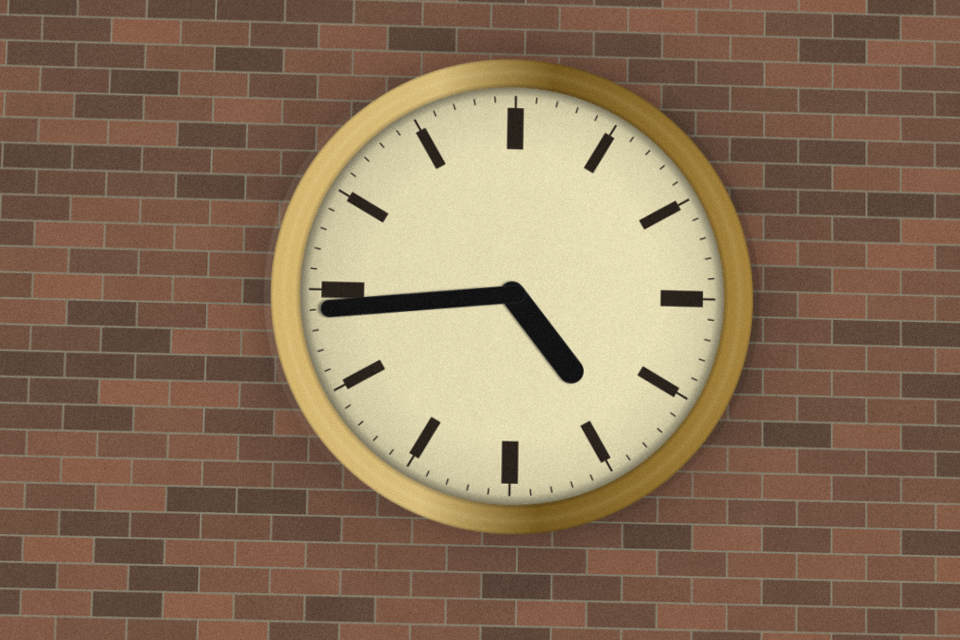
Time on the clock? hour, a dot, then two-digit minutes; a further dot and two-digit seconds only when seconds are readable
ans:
4.44
